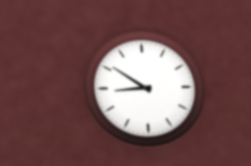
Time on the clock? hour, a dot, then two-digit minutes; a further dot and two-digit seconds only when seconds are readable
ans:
8.51
